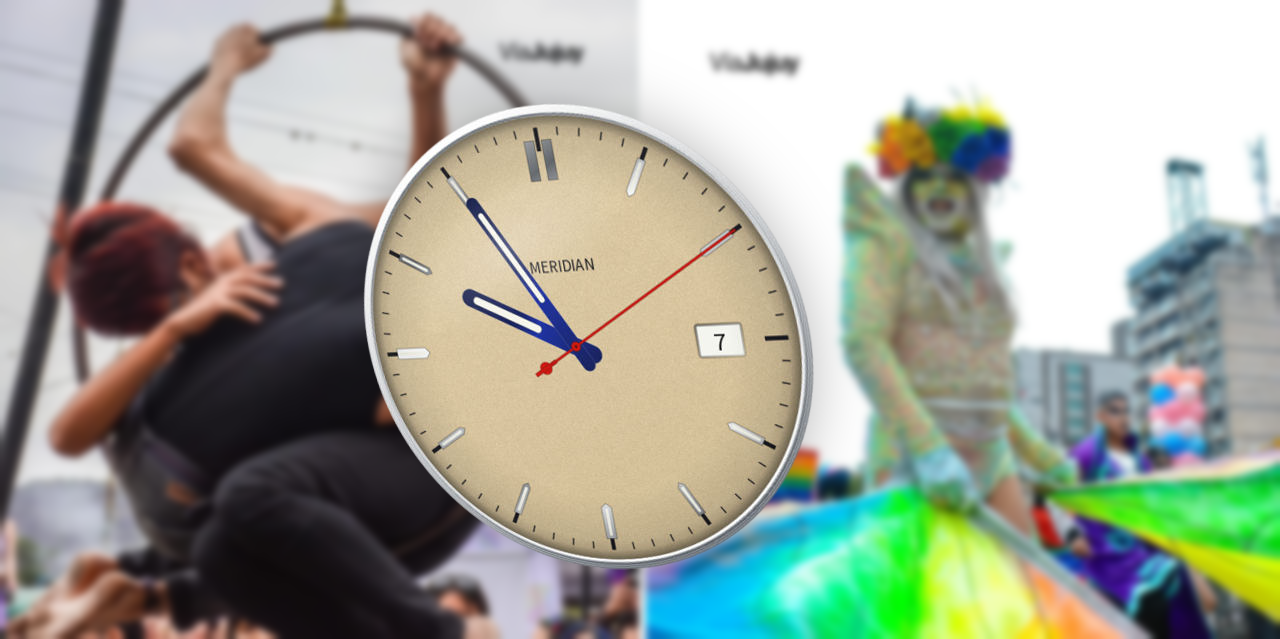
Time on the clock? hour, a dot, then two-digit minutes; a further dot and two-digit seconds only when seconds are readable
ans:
9.55.10
